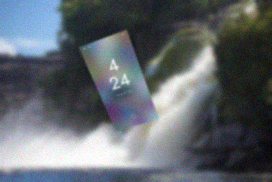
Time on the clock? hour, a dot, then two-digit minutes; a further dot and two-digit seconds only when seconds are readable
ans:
4.24
